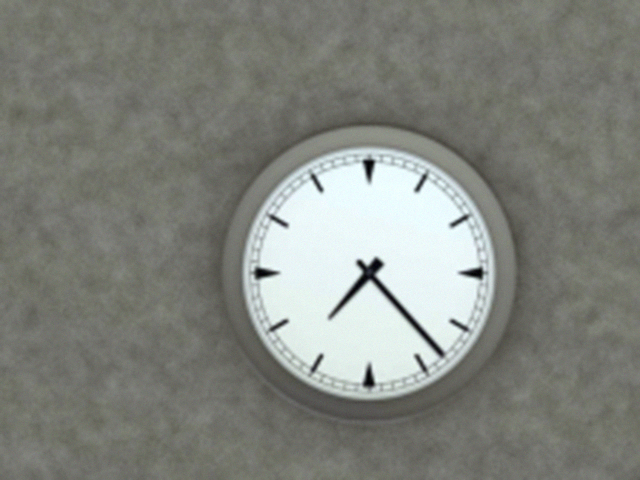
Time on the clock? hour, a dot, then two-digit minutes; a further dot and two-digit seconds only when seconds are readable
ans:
7.23
